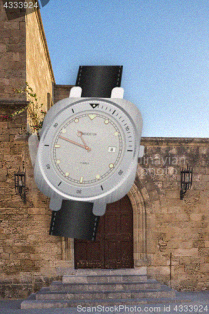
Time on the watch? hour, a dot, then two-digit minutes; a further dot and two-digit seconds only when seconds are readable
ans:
10.48
